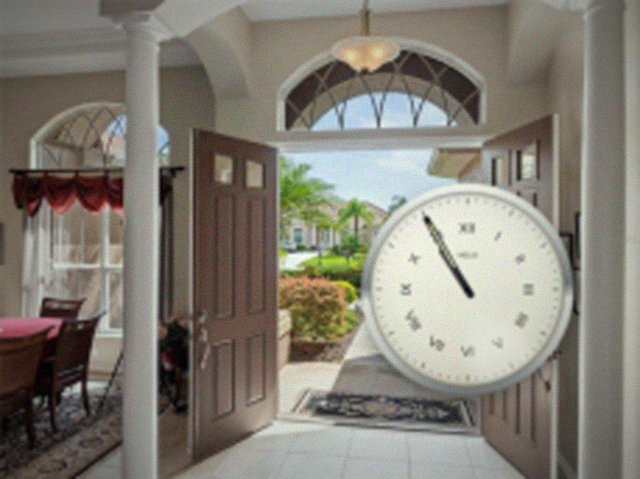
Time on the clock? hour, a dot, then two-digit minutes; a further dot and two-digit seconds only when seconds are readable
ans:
10.55
